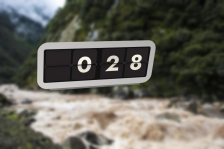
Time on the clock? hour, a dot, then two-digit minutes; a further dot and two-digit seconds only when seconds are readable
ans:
0.28
